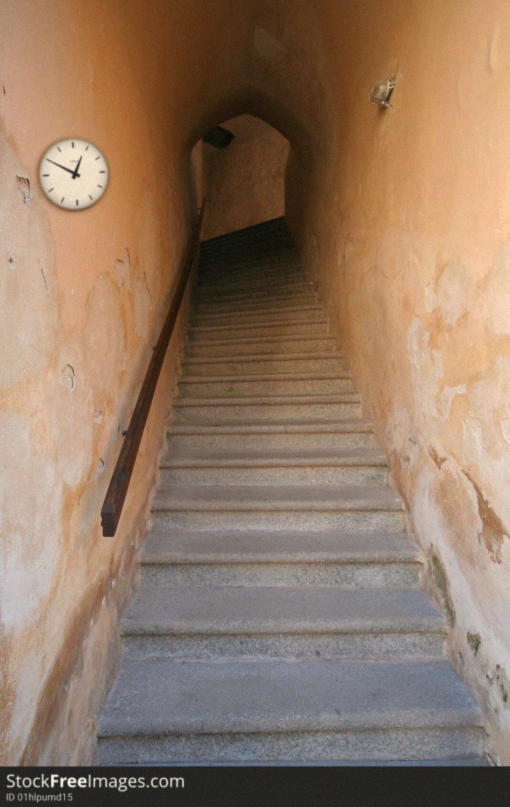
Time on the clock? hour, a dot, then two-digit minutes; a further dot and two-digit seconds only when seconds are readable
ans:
12.50
